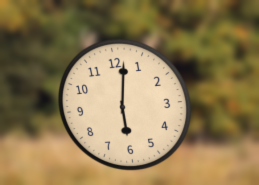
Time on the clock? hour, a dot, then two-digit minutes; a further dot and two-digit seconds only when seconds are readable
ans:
6.02
